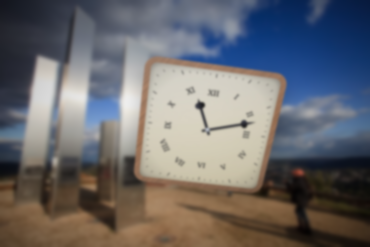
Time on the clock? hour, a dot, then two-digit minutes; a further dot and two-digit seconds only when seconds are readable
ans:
11.12
